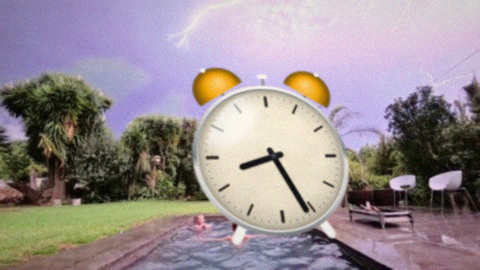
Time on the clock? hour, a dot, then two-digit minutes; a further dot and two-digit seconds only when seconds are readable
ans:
8.26
